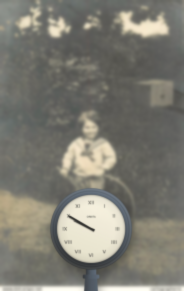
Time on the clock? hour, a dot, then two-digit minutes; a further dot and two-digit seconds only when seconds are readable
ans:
9.50
